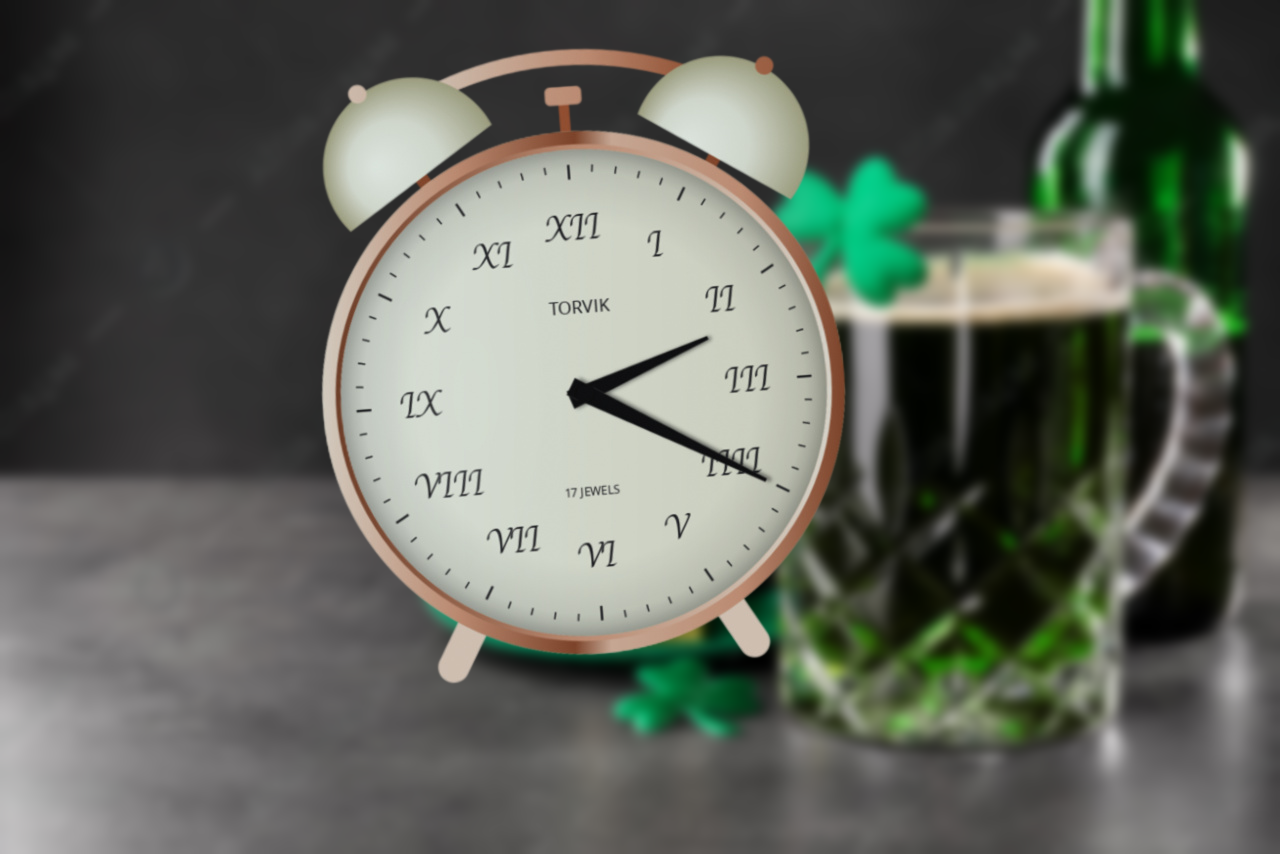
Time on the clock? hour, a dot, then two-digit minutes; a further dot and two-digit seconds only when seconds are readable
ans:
2.20
